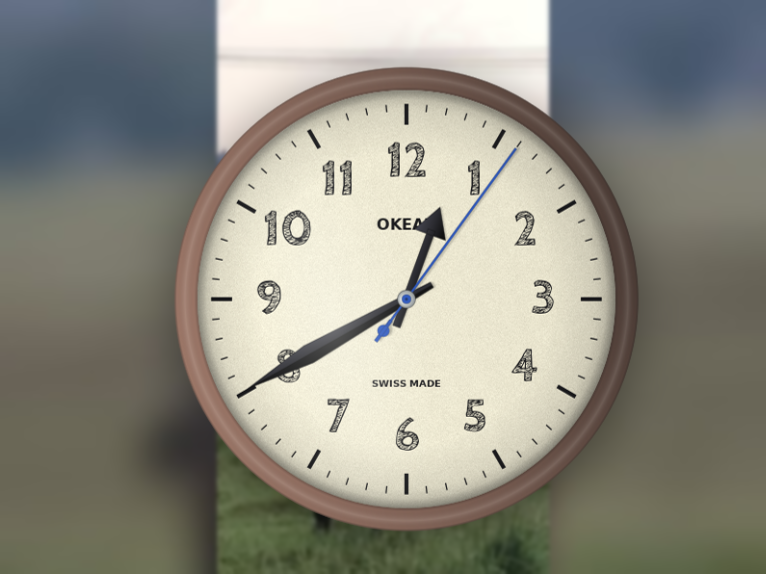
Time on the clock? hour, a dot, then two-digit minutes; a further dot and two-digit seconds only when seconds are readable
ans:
12.40.06
